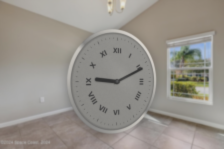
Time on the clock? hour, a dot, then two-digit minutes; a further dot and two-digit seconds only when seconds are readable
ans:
9.11
